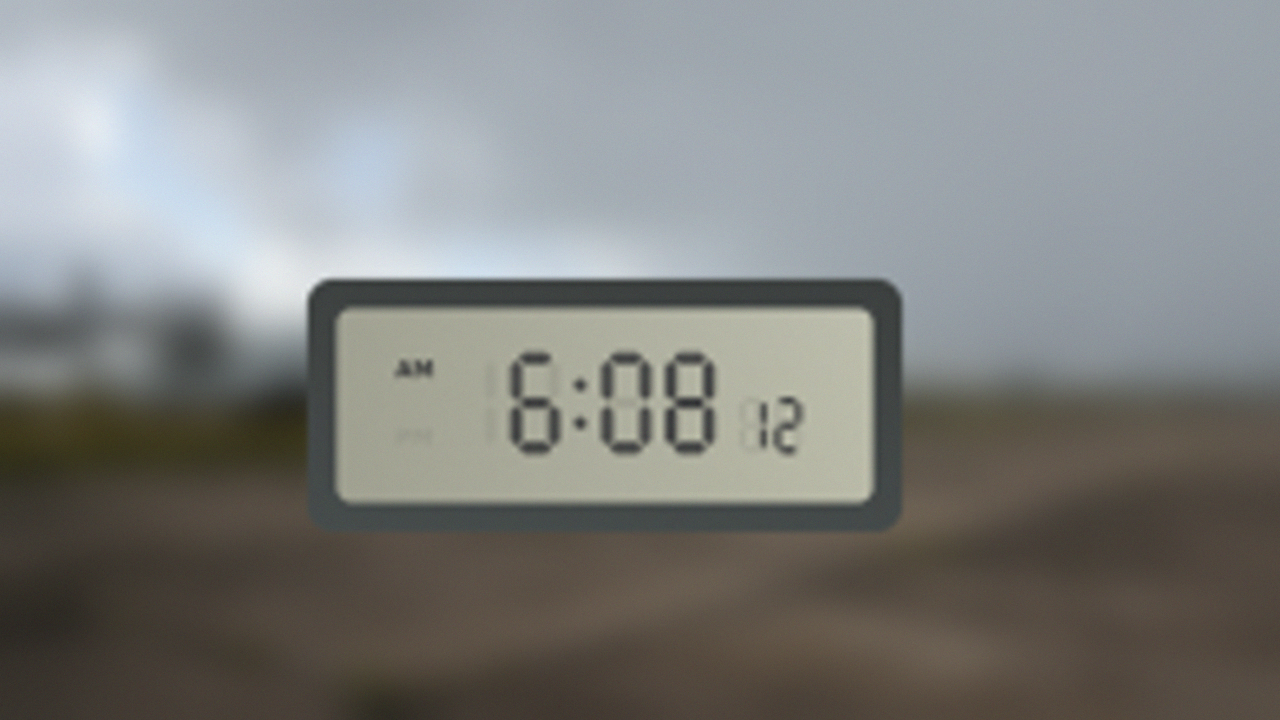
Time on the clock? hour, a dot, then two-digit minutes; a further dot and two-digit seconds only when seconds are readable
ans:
6.08.12
